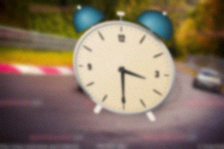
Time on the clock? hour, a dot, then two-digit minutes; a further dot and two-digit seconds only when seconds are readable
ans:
3.30
